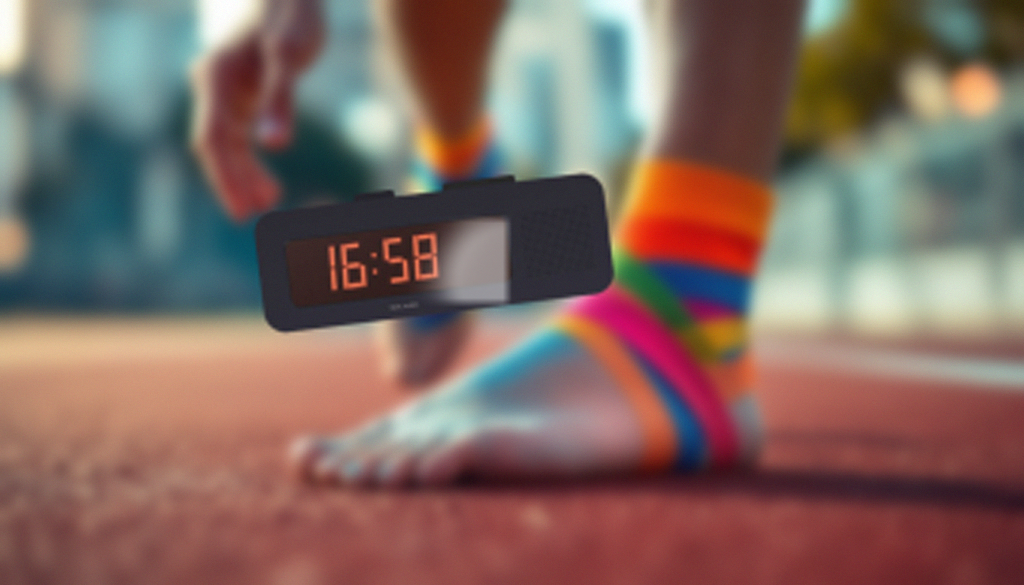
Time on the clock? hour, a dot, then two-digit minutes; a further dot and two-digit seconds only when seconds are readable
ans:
16.58
